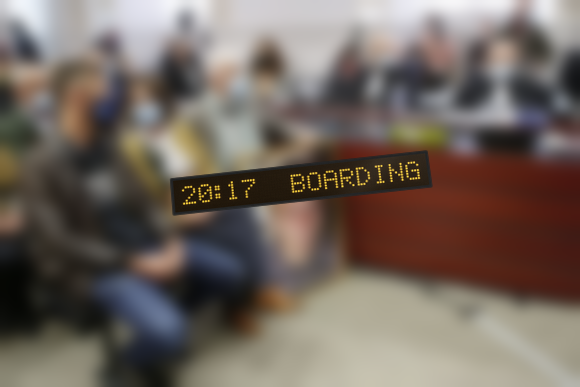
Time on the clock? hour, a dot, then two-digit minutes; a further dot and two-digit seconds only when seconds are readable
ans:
20.17
